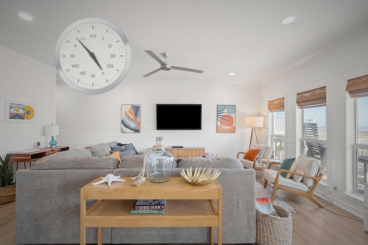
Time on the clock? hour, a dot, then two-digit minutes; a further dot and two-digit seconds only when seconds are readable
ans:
4.53
